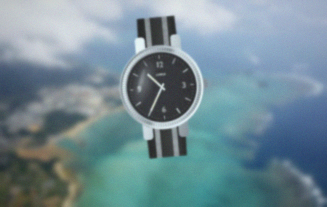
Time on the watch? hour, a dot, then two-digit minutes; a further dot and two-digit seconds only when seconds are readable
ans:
10.35
